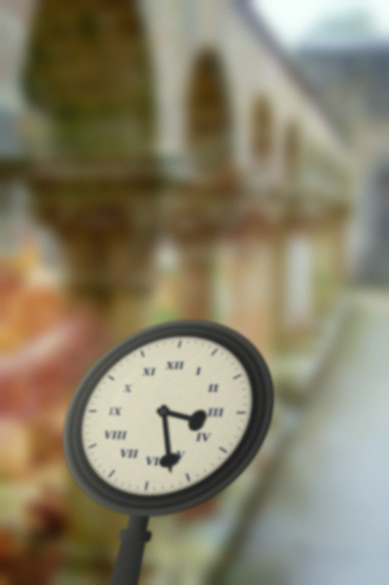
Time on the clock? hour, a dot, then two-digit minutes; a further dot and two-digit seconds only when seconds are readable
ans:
3.27
